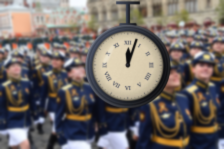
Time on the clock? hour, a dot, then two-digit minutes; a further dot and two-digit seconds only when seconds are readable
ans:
12.03
